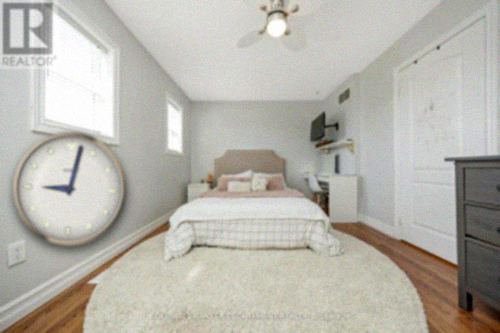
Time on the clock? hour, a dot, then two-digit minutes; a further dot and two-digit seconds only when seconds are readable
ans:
9.02
